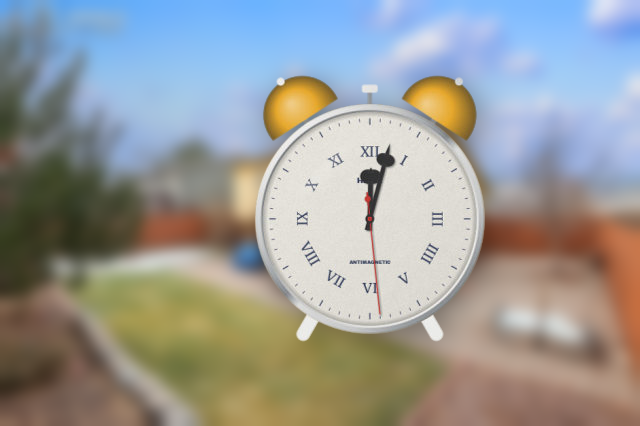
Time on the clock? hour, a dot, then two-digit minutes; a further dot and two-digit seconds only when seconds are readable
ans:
12.02.29
